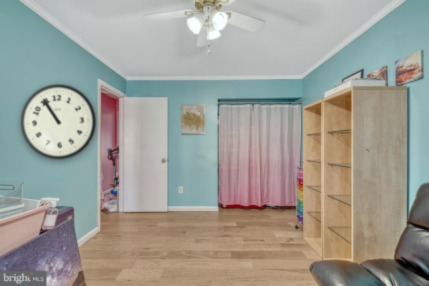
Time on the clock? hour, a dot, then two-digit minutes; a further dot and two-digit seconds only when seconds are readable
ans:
10.55
